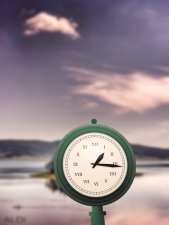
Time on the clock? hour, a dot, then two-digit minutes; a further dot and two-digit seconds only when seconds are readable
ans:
1.16
